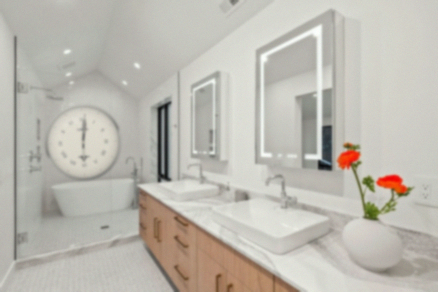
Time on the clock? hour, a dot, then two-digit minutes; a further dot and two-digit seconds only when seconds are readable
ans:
6.01
